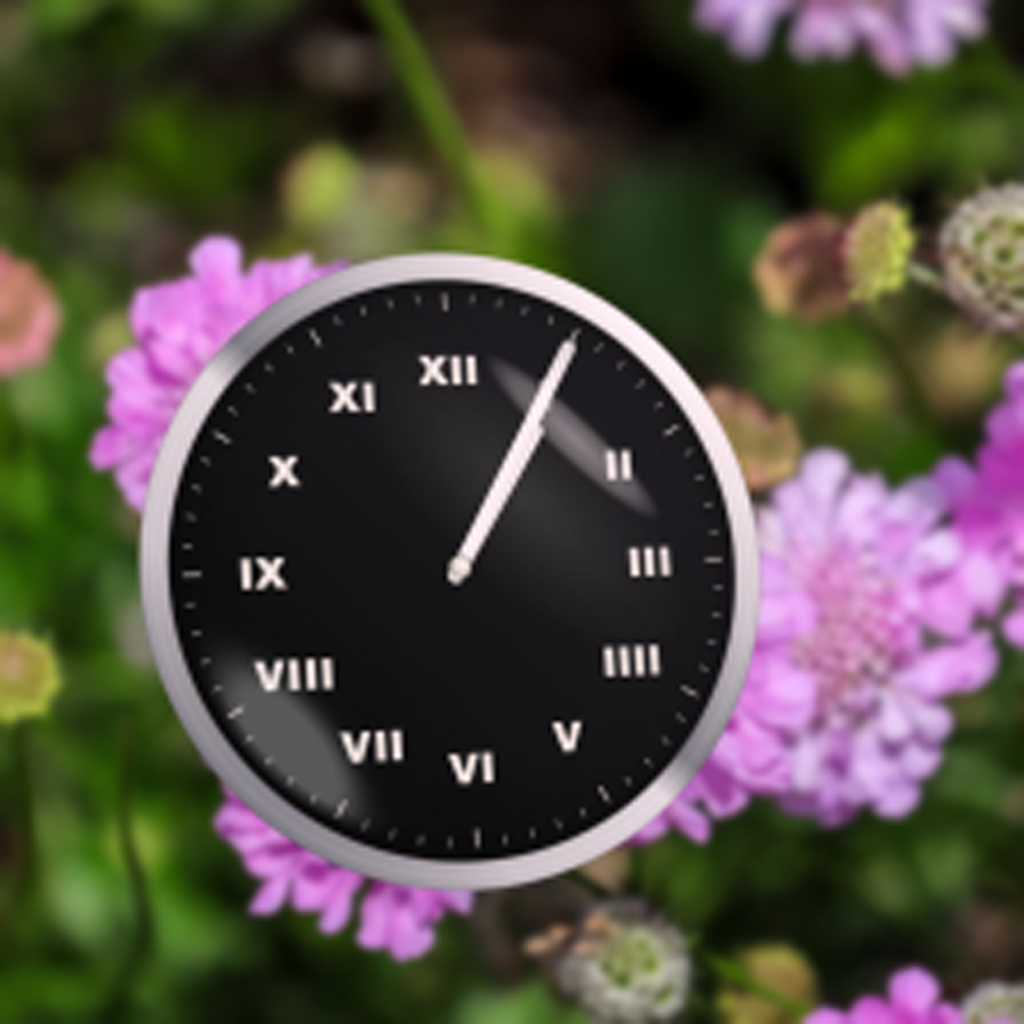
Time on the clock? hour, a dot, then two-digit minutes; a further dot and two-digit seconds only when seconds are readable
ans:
1.05
